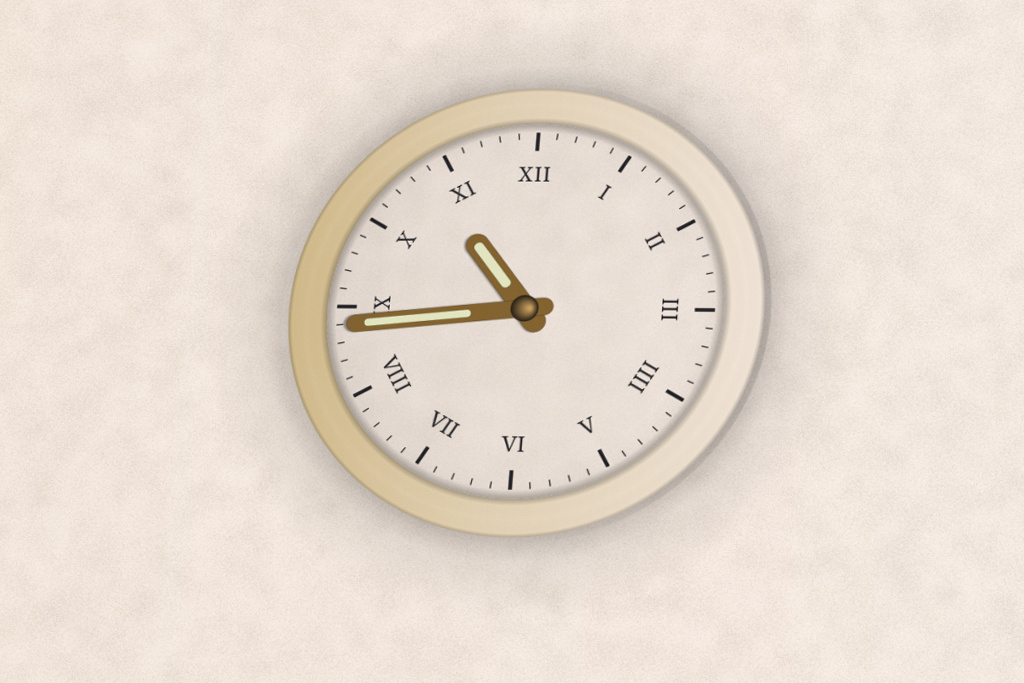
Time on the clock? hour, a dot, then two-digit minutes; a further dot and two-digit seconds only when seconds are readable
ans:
10.44
